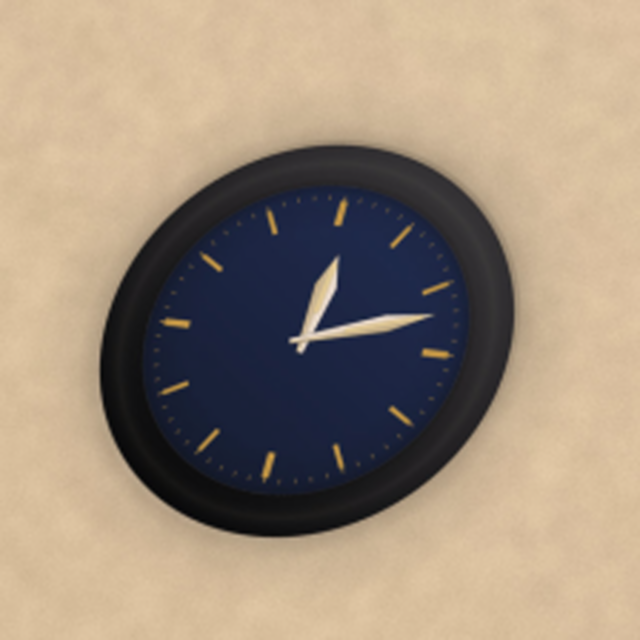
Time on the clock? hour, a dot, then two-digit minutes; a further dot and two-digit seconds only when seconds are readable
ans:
12.12
